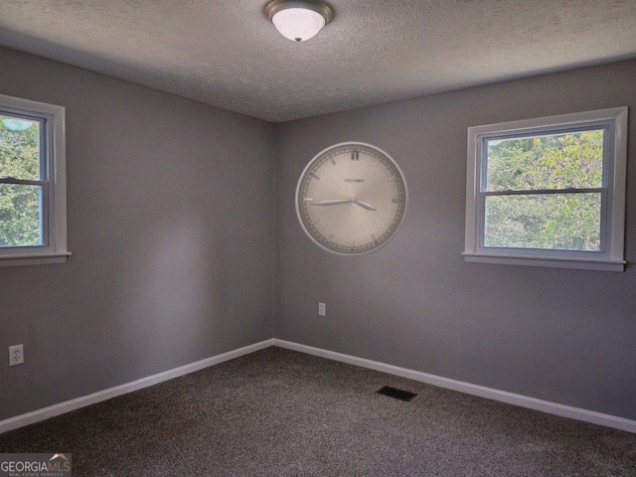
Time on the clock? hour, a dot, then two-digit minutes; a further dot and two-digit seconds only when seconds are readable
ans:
3.44
